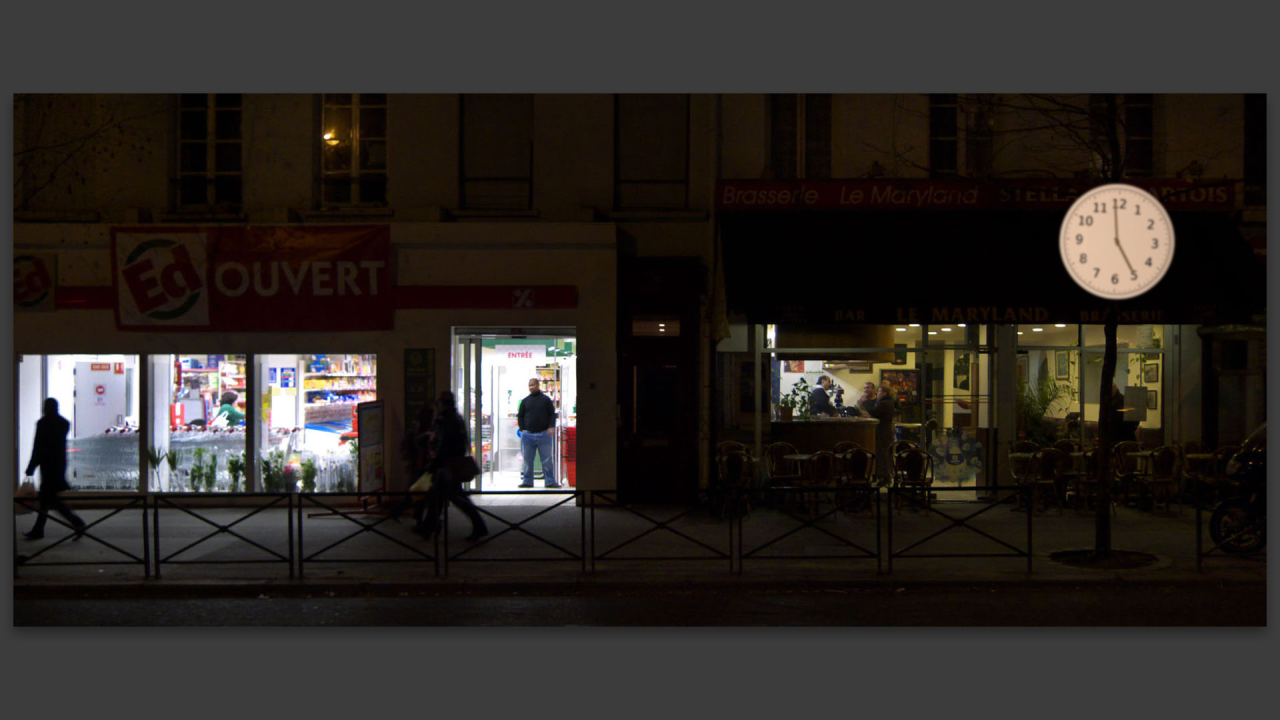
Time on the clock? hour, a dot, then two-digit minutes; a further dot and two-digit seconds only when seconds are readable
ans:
4.59
